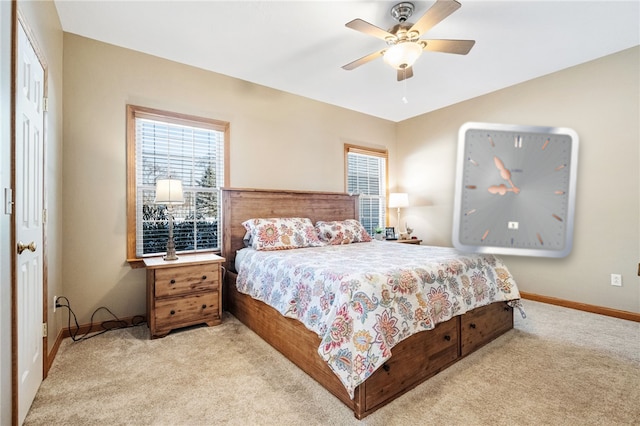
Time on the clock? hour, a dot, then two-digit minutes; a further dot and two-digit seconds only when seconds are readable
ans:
8.54
